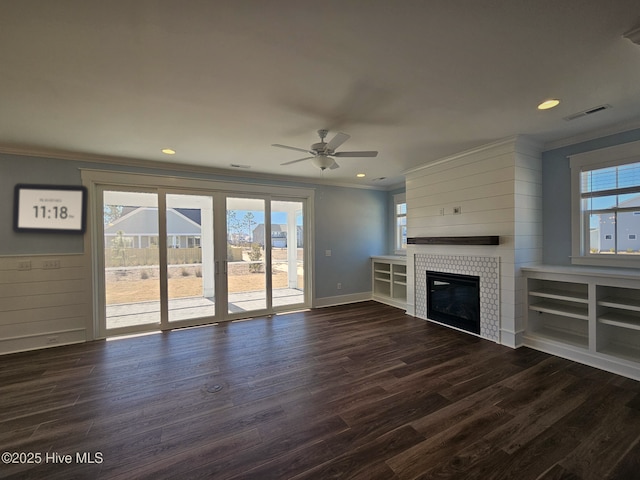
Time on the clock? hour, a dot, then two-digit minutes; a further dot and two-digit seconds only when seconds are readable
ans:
11.18
